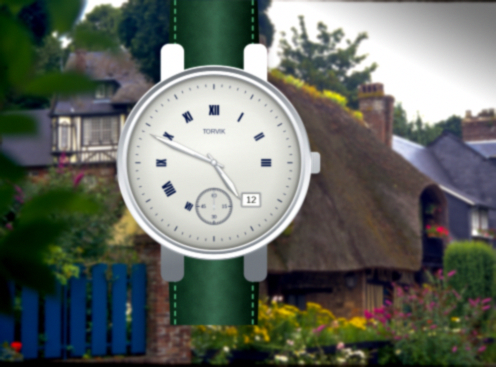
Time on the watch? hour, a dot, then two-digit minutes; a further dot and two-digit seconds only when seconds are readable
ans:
4.49
